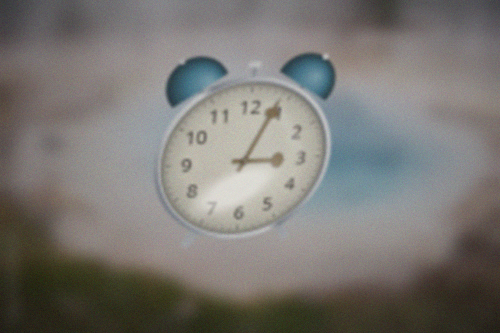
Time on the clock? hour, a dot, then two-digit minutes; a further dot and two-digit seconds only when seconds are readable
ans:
3.04
